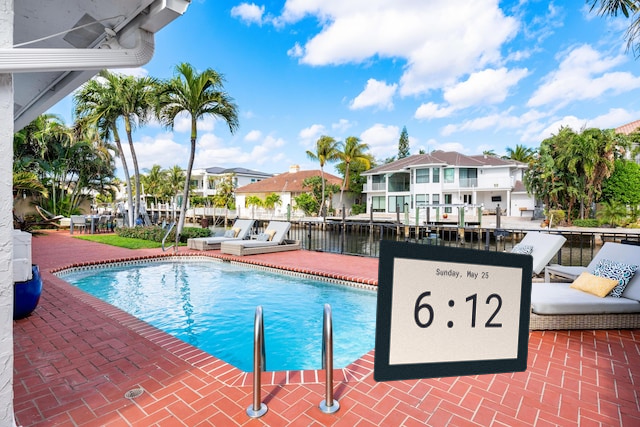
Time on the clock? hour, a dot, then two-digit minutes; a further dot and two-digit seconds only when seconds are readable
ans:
6.12
